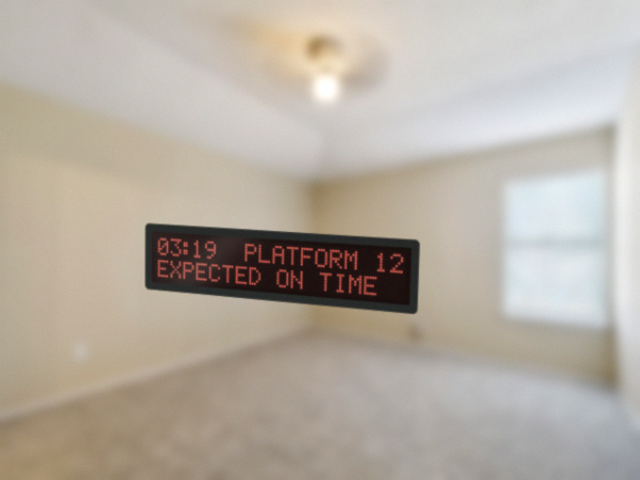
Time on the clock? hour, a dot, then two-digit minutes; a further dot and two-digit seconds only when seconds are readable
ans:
3.19
